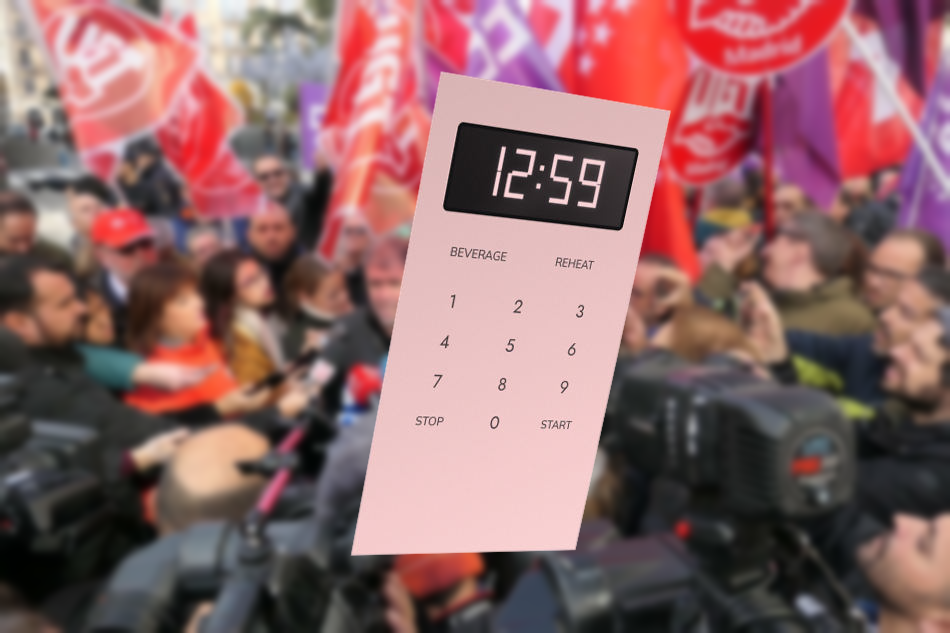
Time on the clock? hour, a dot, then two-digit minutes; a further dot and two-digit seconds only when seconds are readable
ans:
12.59
